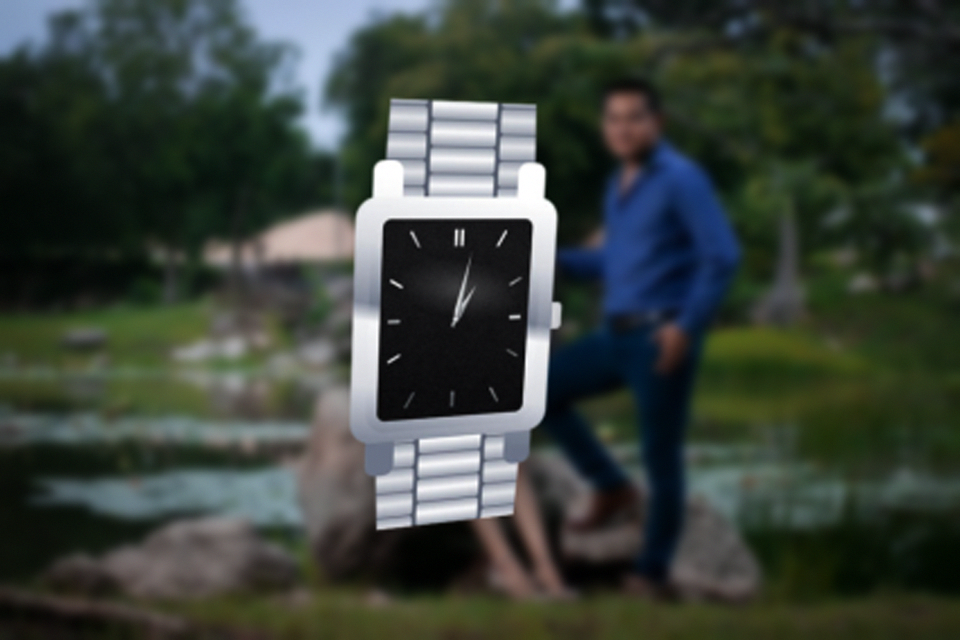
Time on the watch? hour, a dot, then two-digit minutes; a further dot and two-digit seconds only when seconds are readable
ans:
1.02
